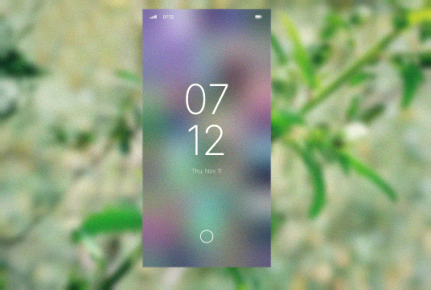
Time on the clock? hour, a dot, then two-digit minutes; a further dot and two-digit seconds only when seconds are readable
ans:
7.12
